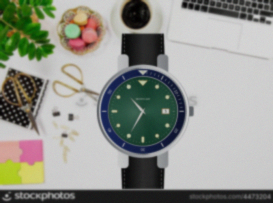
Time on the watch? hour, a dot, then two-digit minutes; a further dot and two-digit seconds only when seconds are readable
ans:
10.35
